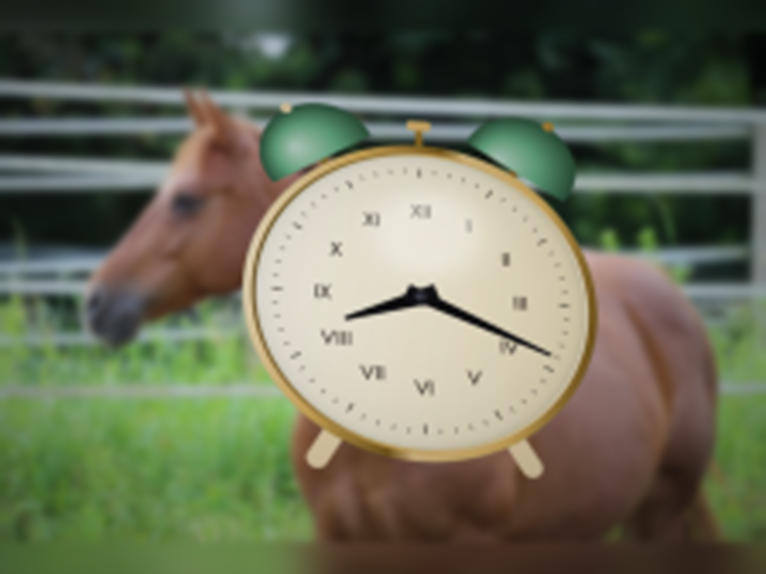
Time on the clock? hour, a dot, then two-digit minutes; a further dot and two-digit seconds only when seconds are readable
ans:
8.19
